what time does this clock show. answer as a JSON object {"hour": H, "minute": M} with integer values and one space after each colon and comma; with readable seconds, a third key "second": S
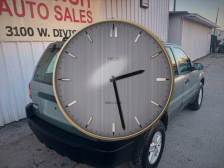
{"hour": 2, "minute": 28}
